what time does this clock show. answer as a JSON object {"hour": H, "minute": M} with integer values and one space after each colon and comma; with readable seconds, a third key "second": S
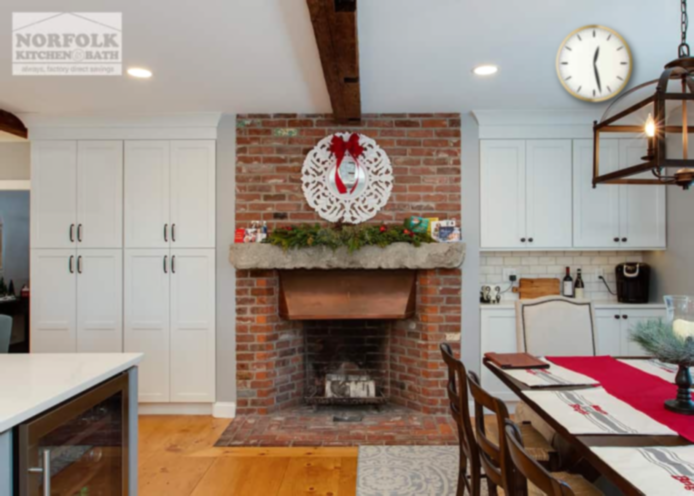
{"hour": 12, "minute": 28}
